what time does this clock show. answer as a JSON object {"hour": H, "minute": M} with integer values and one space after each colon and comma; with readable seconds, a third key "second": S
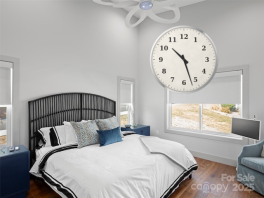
{"hour": 10, "minute": 27}
